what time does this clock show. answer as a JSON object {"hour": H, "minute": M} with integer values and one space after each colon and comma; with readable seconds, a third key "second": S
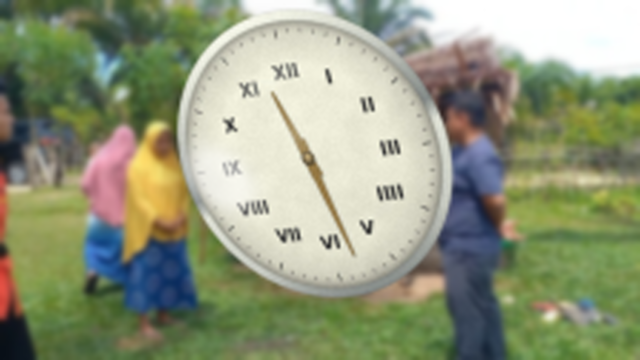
{"hour": 11, "minute": 28}
